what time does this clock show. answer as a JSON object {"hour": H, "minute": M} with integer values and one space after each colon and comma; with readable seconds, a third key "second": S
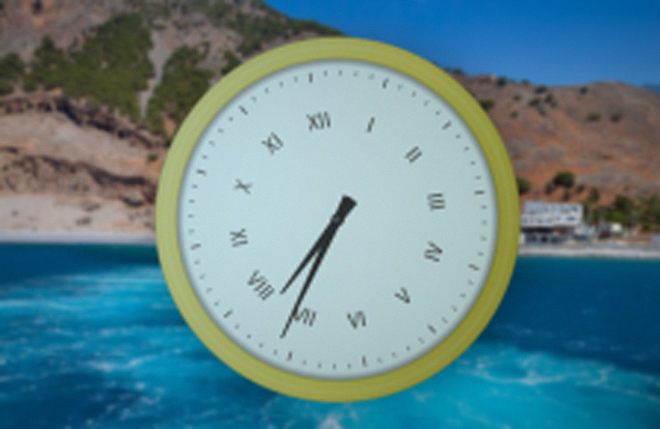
{"hour": 7, "minute": 36}
